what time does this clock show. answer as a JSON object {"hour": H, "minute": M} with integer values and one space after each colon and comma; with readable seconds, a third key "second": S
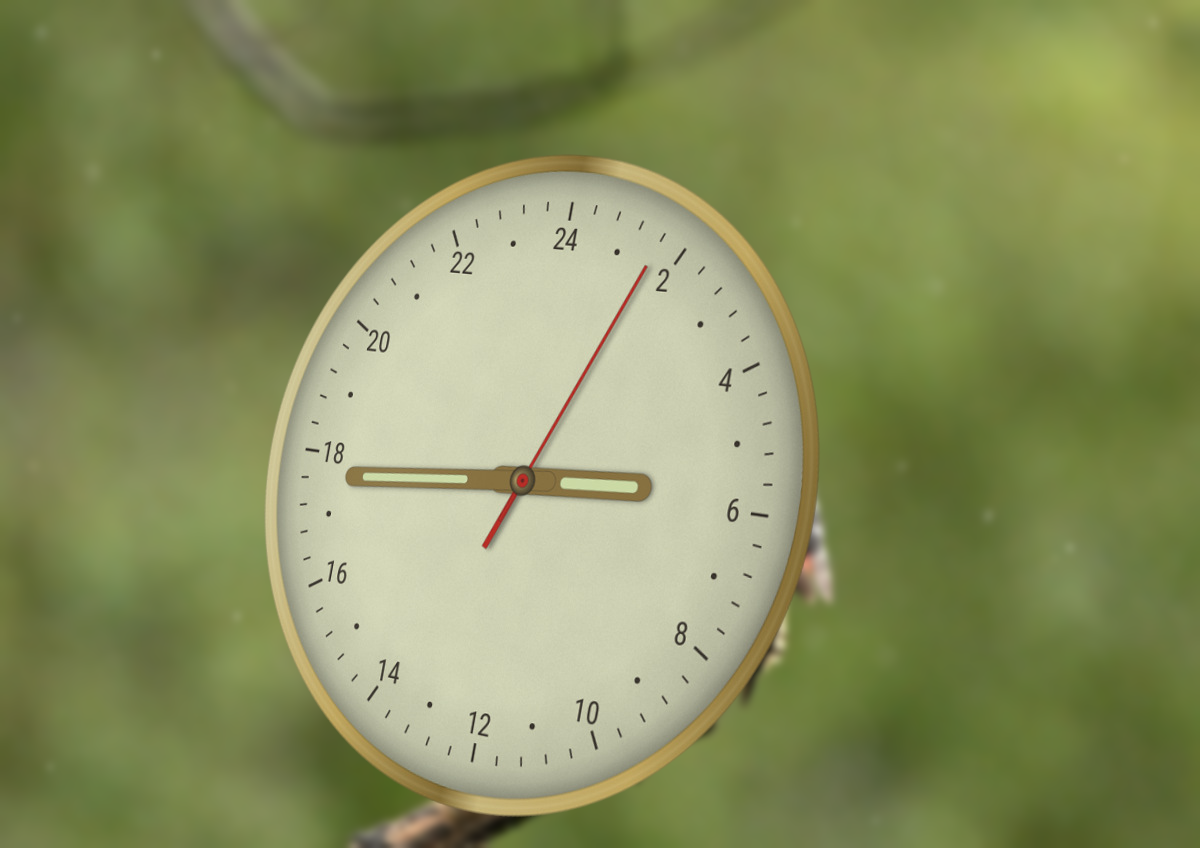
{"hour": 5, "minute": 44, "second": 4}
